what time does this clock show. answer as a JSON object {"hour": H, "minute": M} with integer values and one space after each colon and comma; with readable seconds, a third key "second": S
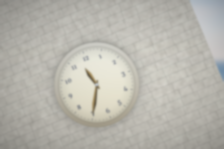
{"hour": 11, "minute": 35}
